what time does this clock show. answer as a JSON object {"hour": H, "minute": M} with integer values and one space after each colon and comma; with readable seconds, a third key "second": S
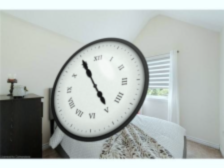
{"hour": 4, "minute": 55}
